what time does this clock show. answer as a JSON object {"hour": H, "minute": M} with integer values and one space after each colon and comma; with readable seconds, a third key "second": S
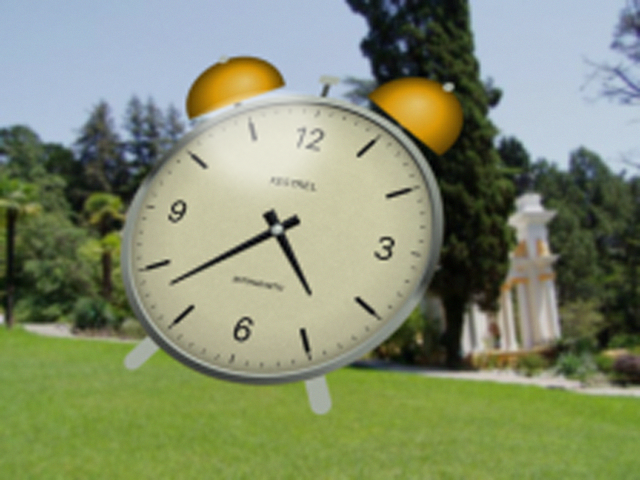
{"hour": 4, "minute": 38}
